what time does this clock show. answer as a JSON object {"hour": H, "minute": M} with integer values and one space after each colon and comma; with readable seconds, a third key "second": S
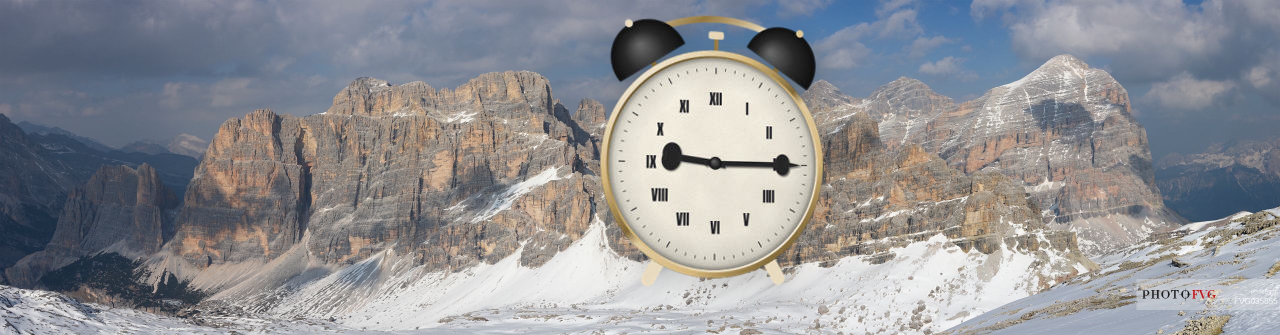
{"hour": 9, "minute": 15}
